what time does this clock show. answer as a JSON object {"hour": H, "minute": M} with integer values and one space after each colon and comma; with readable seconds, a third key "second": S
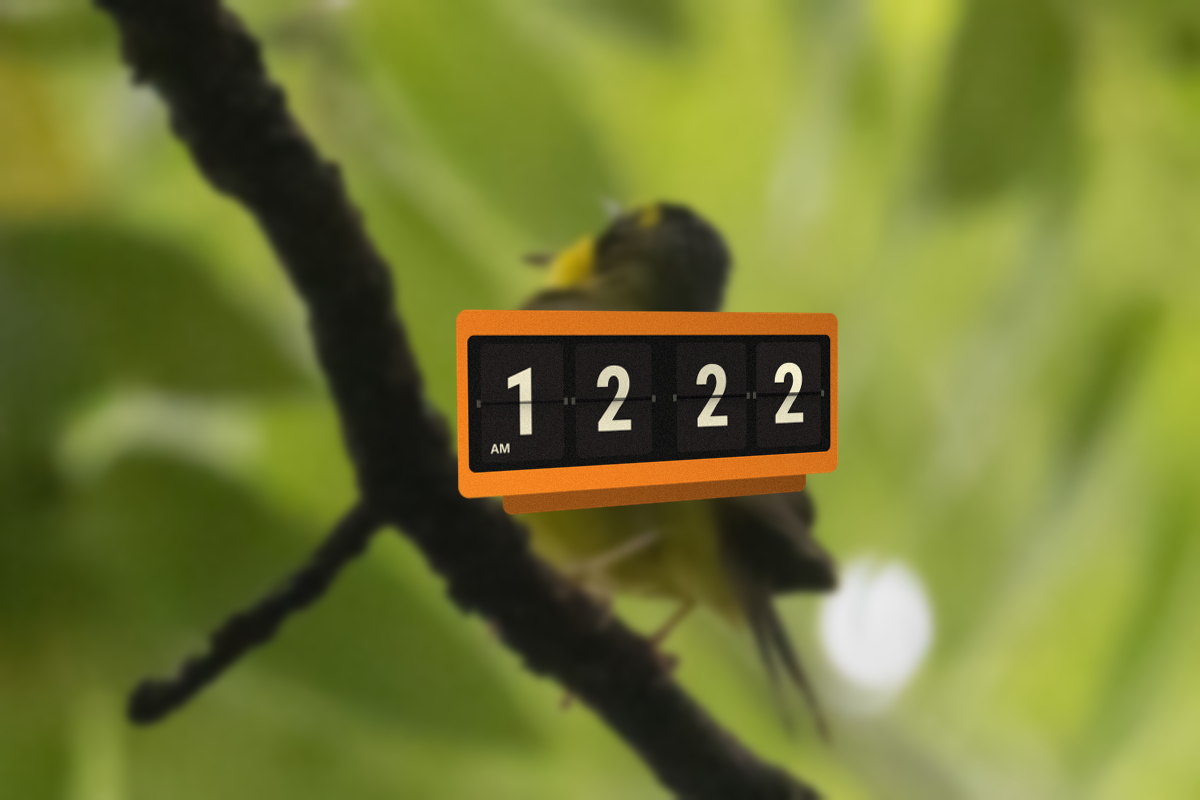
{"hour": 12, "minute": 22}
